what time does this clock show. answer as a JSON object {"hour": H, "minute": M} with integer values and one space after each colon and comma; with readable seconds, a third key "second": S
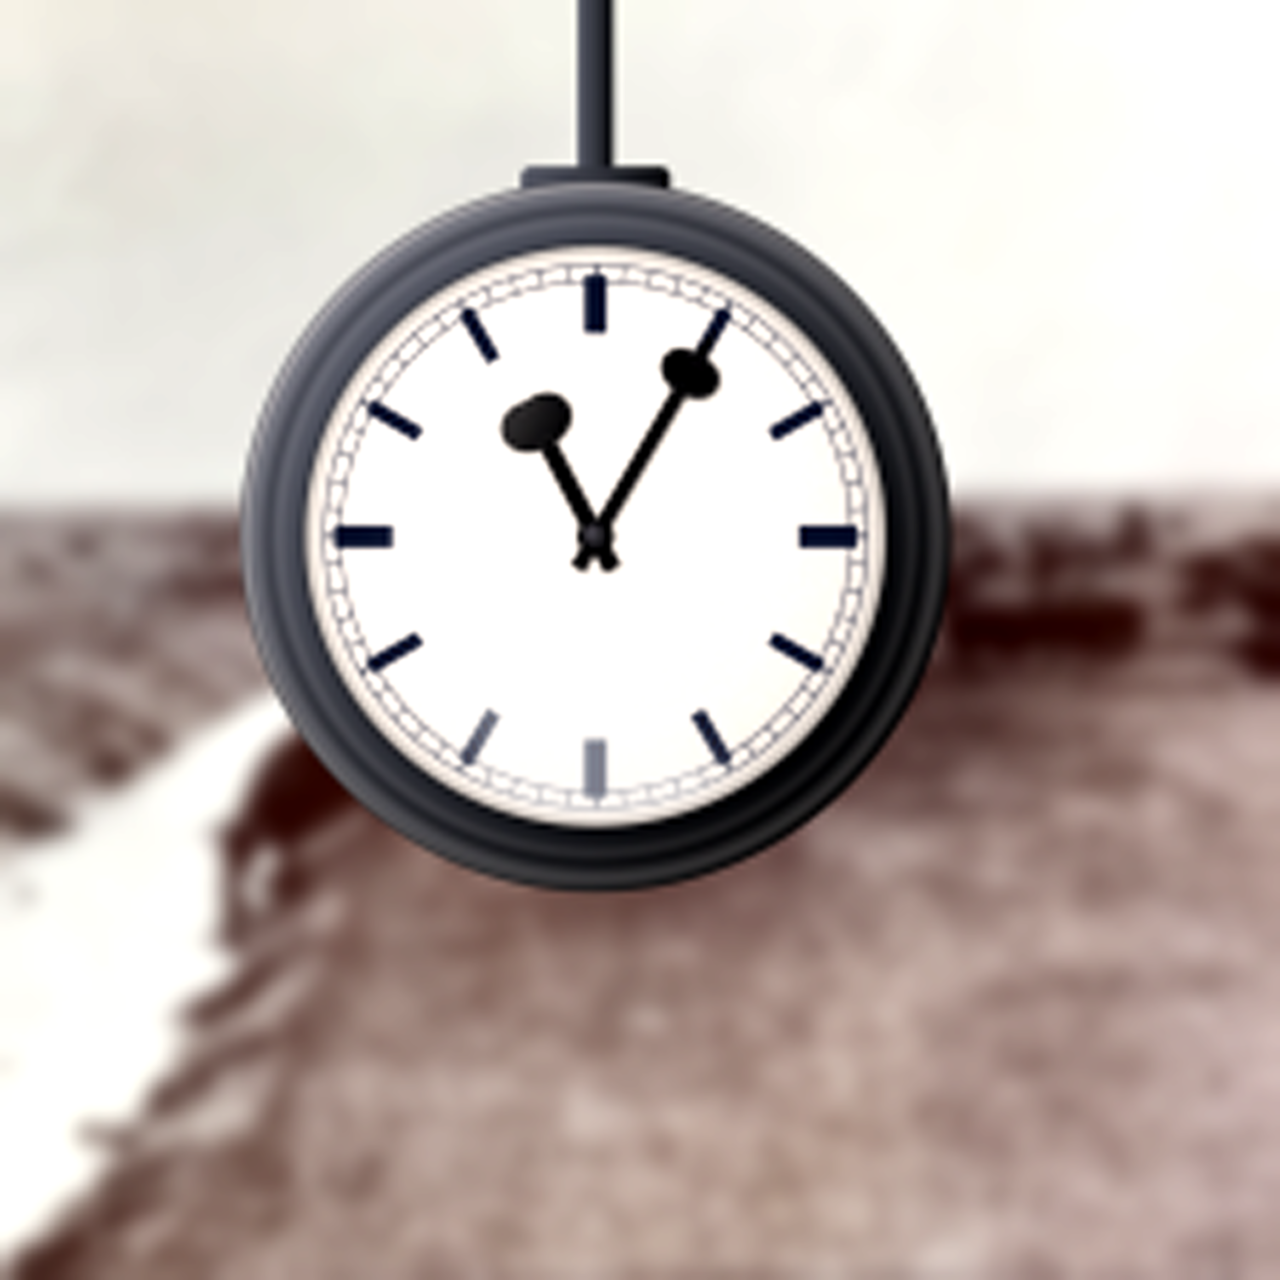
{"hour": 11, "minute": 5}
